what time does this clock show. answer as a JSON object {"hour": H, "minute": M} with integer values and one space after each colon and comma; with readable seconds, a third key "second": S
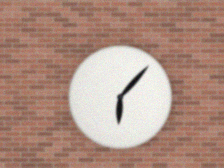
{"hour": 6, "minute": 7}
